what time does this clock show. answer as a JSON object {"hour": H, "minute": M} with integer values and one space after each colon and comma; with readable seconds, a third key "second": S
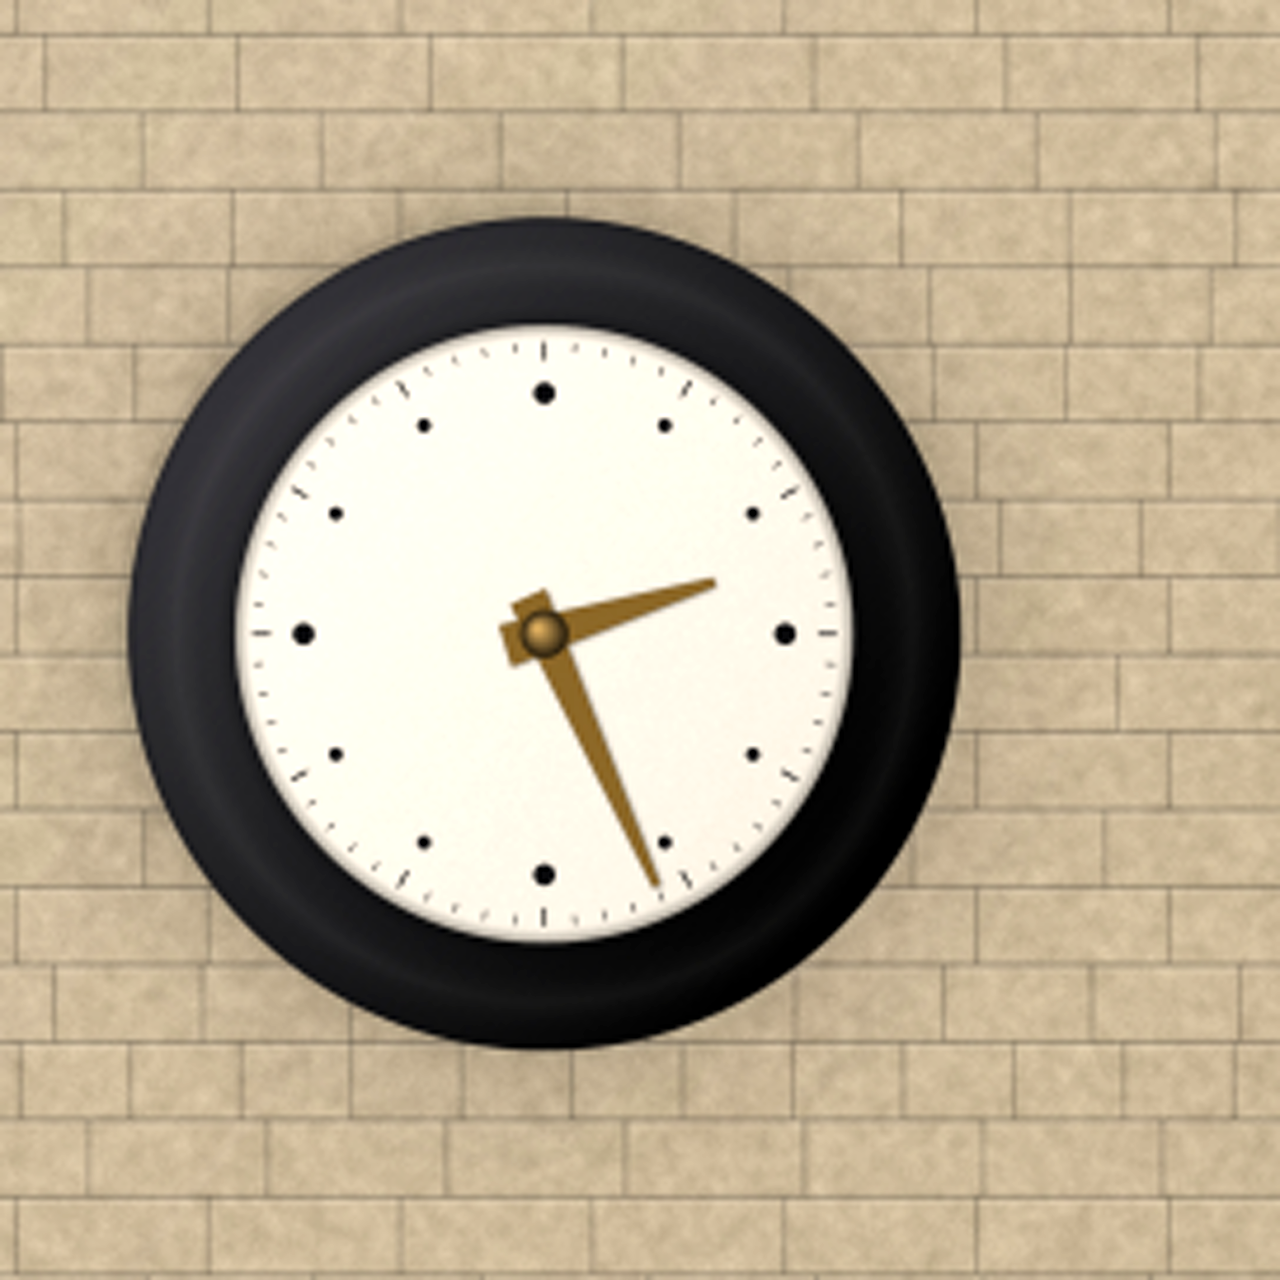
{"hour": 2, "minute": 26}
